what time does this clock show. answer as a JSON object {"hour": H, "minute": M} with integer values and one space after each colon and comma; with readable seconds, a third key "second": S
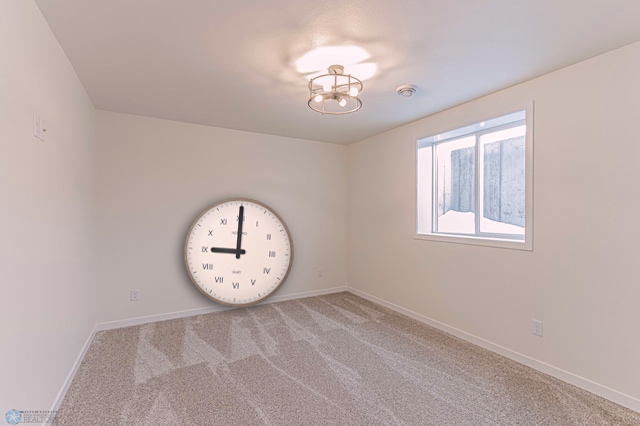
{"hour": 9, "minute": 0}
